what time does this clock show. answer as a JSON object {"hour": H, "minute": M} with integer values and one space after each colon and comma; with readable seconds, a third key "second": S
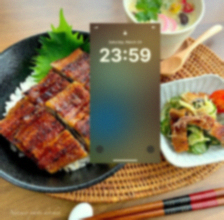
{"hour": 23, "minute": 59}
